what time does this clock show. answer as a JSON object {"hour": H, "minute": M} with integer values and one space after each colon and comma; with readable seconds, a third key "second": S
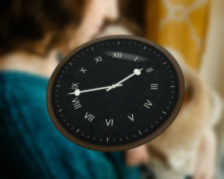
{"hour": 1, "minute": 43}
